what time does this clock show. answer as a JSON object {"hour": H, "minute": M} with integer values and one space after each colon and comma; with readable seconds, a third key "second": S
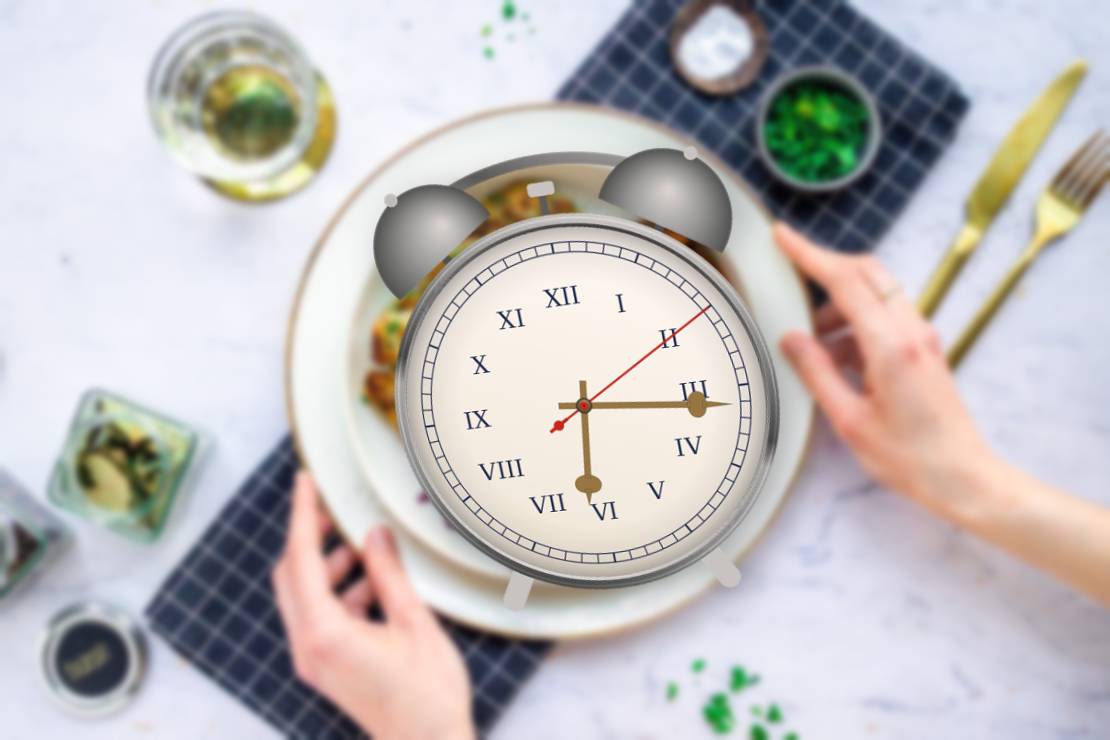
{"hour": 6, "minute": 16, "second": 10}
